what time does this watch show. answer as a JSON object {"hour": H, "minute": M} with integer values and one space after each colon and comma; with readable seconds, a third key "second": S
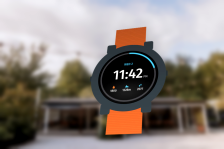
{"hour": 11, "minute": 42}
